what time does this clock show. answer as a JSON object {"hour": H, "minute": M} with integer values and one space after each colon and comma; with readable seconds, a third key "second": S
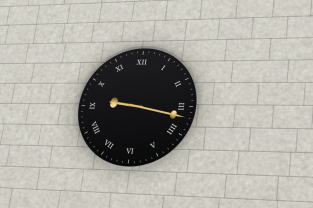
{"hour": 9, "minute": 17}
